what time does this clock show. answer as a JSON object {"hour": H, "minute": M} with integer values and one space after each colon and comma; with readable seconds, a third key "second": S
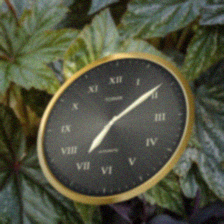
{"hour": 7, "minute": 9}
